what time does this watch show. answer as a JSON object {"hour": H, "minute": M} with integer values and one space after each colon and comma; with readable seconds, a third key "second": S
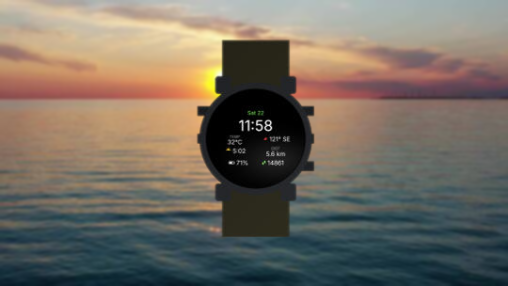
{"hour": 11, "minute": 58}
